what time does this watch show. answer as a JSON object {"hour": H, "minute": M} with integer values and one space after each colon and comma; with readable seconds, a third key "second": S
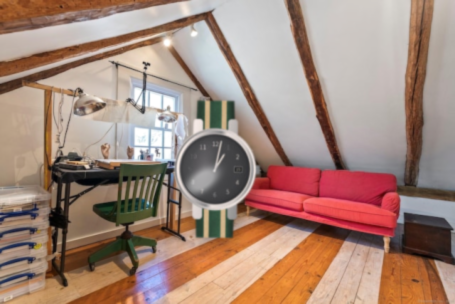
{"hour": 1, "minute": 2}
